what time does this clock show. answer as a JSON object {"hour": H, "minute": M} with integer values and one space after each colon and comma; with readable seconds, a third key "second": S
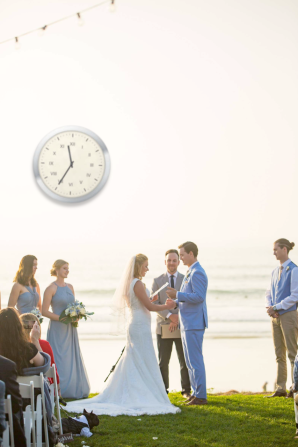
{"hour": 11, "minute": 35}
